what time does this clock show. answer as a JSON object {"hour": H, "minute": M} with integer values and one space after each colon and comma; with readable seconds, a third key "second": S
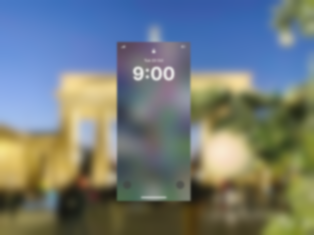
{"hour": 9, "minute": 0}
